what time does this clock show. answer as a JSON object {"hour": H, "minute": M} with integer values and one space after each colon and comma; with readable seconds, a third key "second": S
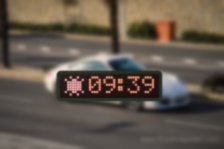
{"hour": 9, "minute": 39}
